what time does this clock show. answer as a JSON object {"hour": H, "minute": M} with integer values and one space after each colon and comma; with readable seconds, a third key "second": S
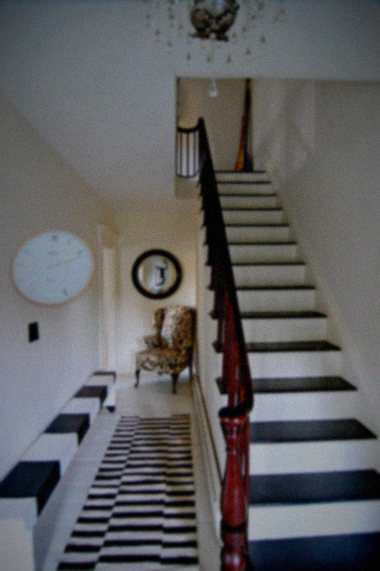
{"hour": 2, "minute": 11}
